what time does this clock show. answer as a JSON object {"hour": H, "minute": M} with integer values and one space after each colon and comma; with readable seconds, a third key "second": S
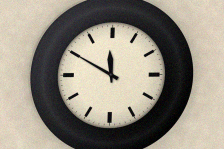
{"hour": 11, "minute": 50}
